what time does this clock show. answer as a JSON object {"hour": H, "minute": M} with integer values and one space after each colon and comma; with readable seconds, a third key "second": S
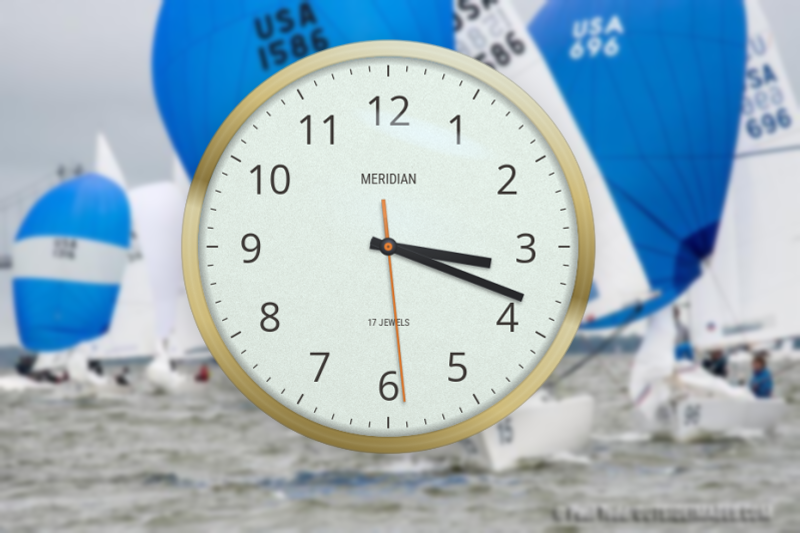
{"hour": 3, "minute": 18, "second": 29}
